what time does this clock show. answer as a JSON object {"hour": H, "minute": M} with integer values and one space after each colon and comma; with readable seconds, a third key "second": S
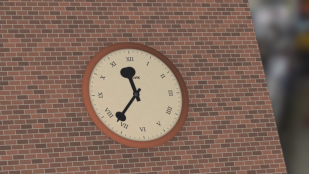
{"hour": 11, "minute": 37}
